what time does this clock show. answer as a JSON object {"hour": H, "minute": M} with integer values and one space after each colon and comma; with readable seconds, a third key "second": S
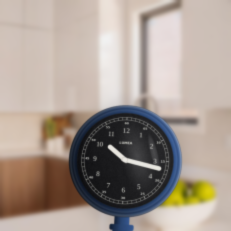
{"hour": 10, "minute": 17}
